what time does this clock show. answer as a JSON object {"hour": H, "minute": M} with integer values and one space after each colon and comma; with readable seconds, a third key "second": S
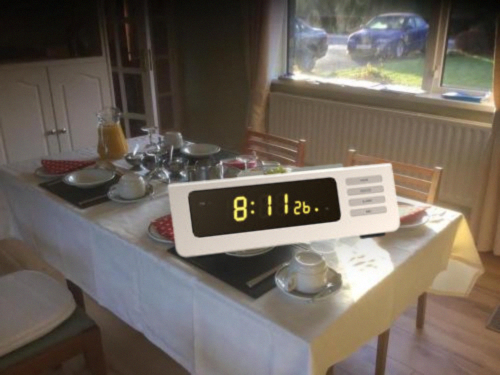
{"hour": 8, "minute": 11, "second": 26}
